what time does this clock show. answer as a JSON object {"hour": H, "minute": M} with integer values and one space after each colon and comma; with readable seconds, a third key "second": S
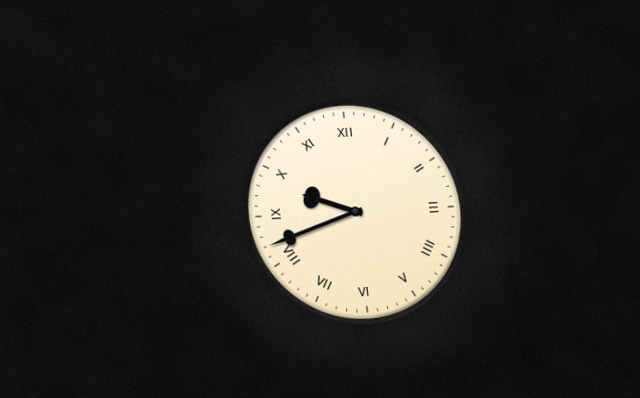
{"hour": 9, "minute": 42}
